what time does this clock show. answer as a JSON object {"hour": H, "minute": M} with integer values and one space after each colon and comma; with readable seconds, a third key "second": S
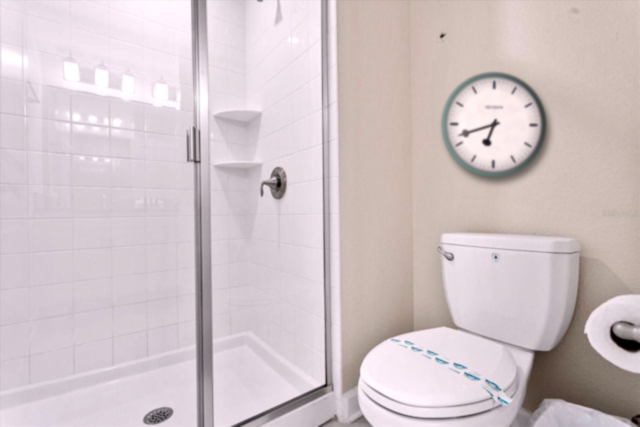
{"hour": 6, "minute": 42}
